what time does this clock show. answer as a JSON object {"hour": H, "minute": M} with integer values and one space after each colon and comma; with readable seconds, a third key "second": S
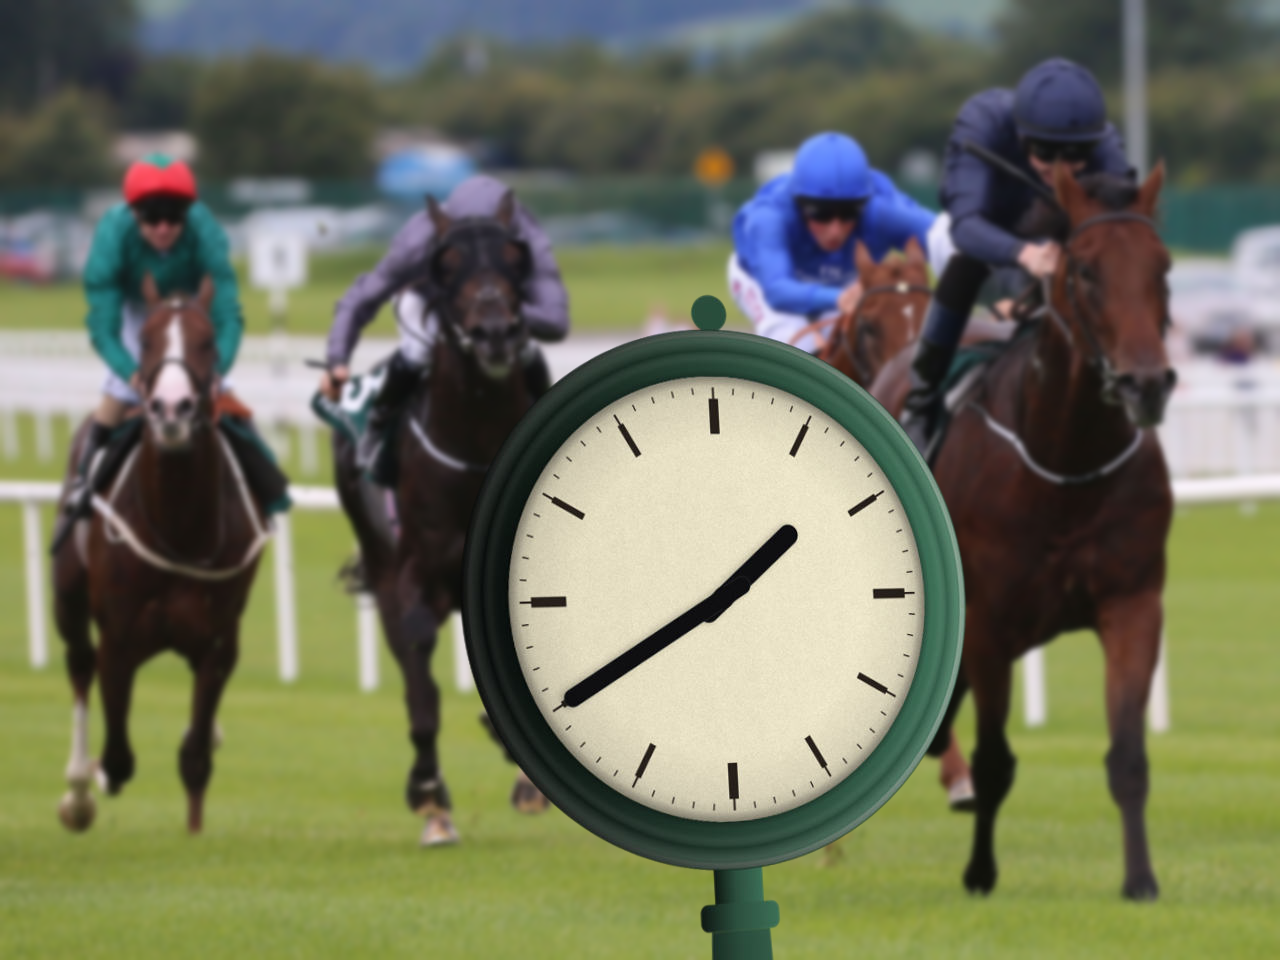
{"hour": 1, "minute": 40}
